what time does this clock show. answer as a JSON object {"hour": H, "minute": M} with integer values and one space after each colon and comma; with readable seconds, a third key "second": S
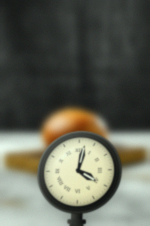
{"hour": 4, "minute": 2}
